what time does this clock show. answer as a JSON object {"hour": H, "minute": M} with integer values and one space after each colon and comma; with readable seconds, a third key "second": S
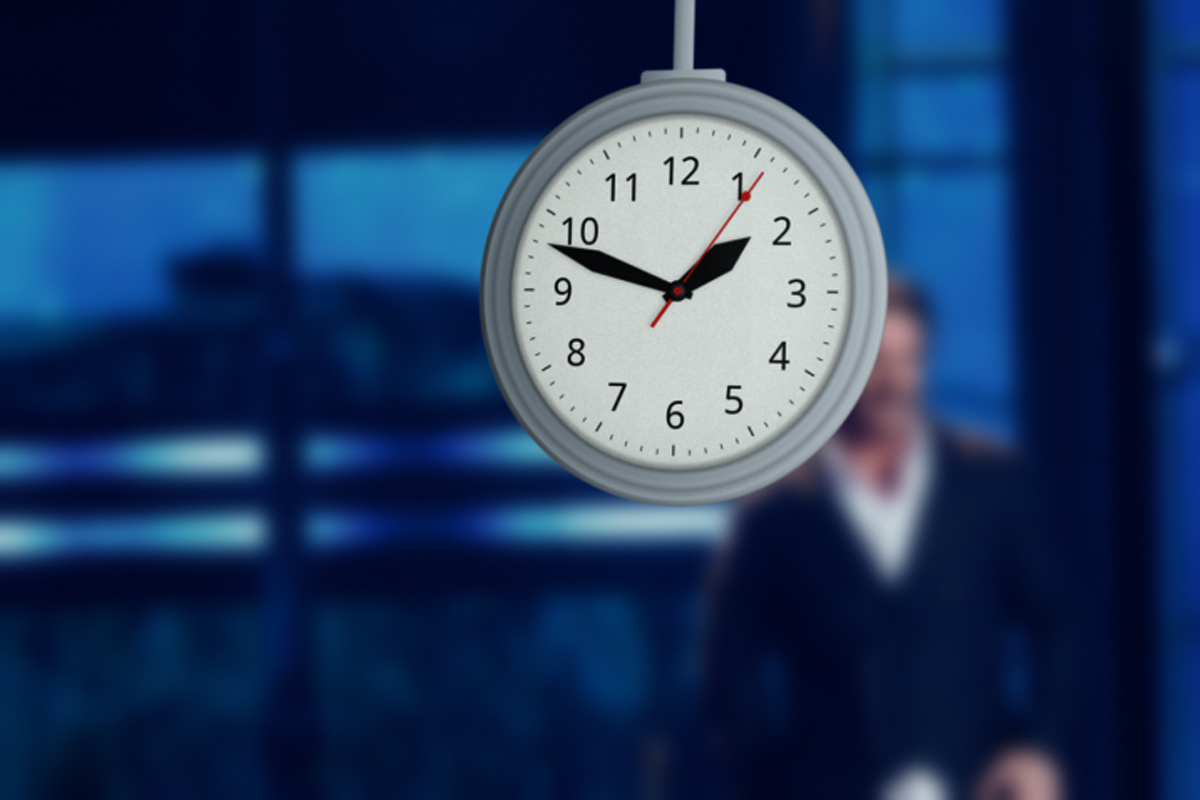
{"hour": 1, "minute": 48, "second": 6}
